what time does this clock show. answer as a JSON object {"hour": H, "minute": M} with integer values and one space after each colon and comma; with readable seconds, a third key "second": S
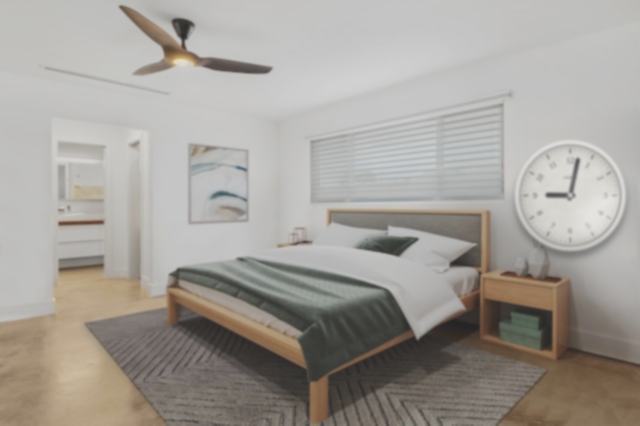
{"hour": 9, "minute": 2}
